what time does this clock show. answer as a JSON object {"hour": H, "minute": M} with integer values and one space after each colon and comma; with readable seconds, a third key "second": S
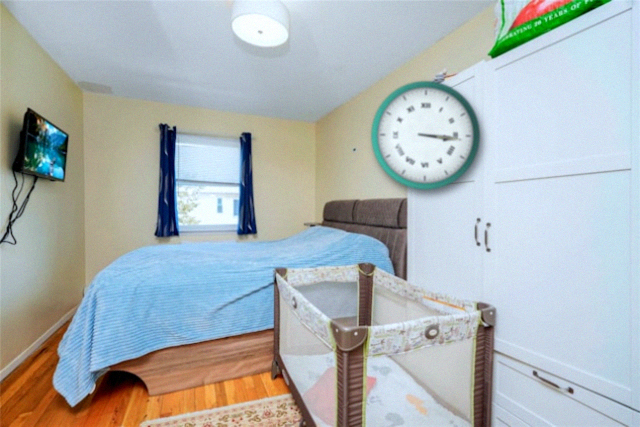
{"hour": 3, "minute": 16}
